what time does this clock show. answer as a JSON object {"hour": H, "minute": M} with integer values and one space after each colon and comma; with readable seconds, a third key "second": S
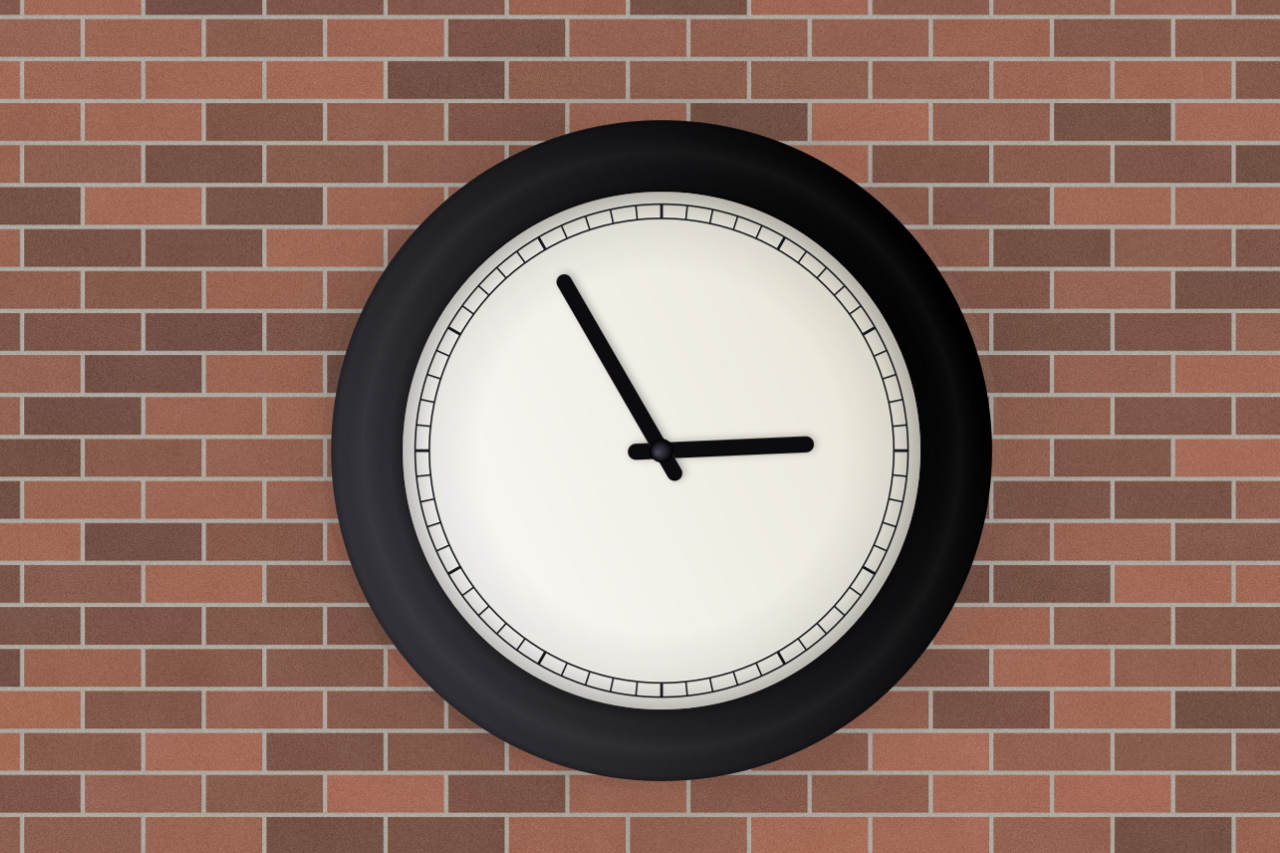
{"hour": 2, "minute": 55}
